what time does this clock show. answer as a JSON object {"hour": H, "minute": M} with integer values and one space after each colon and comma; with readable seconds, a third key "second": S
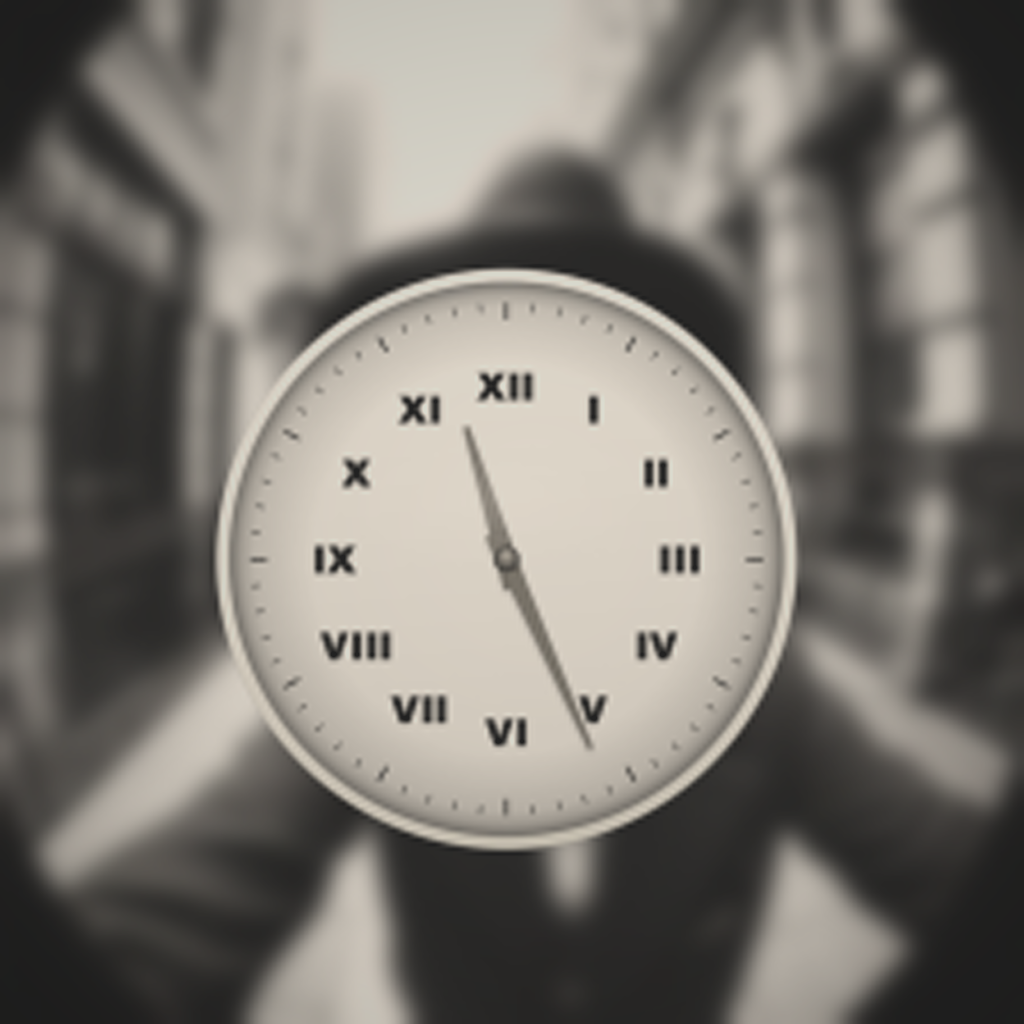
{"hour": 11, "minute": 26}
